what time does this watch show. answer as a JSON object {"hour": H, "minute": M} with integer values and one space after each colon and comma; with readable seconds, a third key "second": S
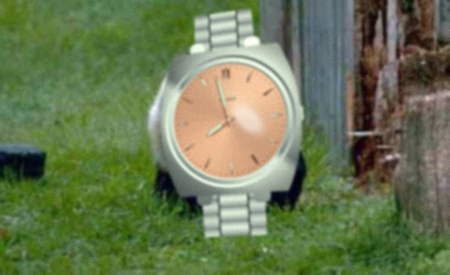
{"hour": 7, "minute": 58}
